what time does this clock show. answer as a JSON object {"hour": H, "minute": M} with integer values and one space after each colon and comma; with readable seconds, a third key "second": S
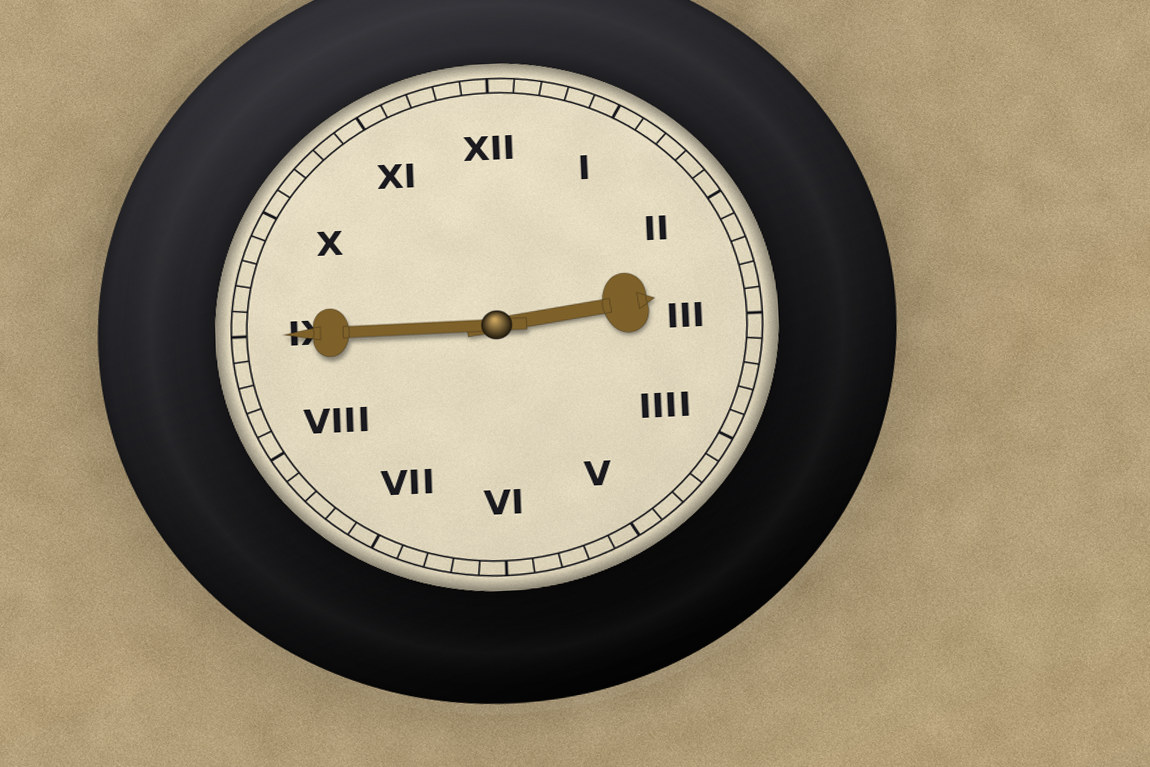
{"hour": 2, "minute": 45}
